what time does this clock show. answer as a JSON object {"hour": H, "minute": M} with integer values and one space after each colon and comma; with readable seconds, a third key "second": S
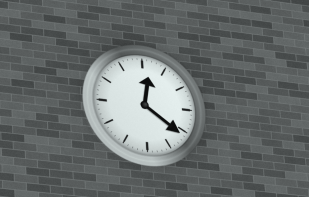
{"hour": 12, "minute": 21}
